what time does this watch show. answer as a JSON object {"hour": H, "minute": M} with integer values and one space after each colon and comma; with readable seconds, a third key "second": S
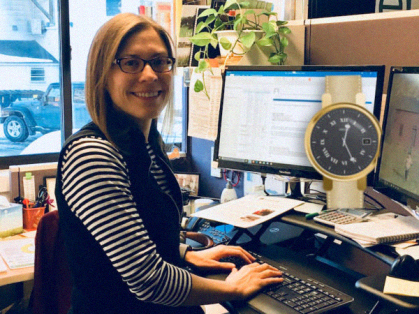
{"hour": 12, "minute": 26}
